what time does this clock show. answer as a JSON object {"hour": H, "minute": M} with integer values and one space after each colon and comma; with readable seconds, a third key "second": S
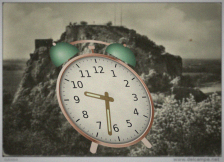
{"hour": 9, "minute": 32}
